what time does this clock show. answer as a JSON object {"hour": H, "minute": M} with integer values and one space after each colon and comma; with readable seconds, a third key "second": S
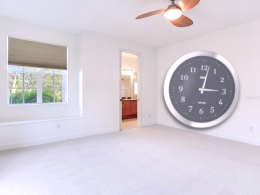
{"hour": 3, "minute": 2}
